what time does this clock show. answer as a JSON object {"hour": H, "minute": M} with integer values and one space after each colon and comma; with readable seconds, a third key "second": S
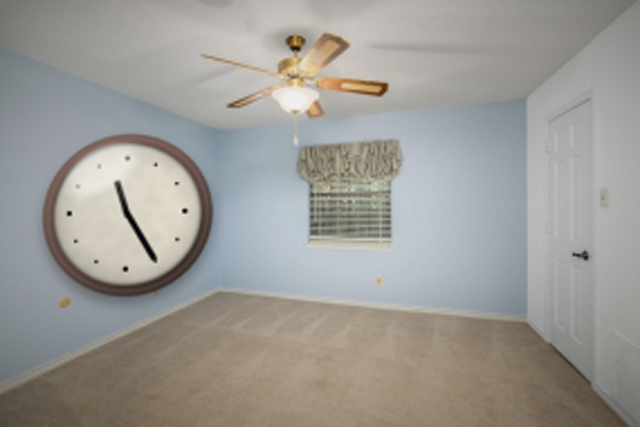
{"hour": 11, "minute": 25}
